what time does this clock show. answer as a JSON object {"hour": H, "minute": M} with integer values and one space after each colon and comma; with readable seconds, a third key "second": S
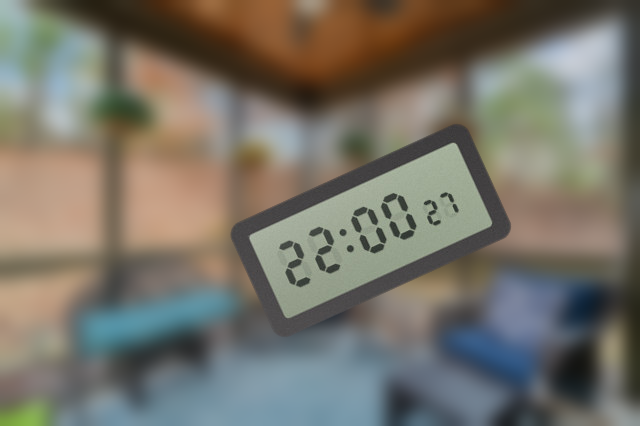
{"hour": 22, "minute": 0, "second": 27}
